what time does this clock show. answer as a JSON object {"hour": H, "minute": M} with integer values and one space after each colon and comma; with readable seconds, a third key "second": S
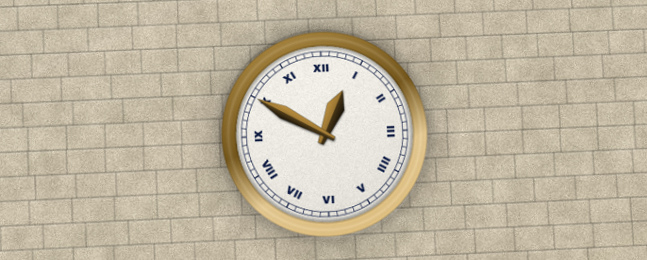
{"hour": 12, "minute": 50}
